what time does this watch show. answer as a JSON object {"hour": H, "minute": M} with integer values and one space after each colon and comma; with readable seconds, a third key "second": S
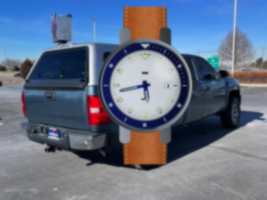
{"hour": 5, "minute": 43}
